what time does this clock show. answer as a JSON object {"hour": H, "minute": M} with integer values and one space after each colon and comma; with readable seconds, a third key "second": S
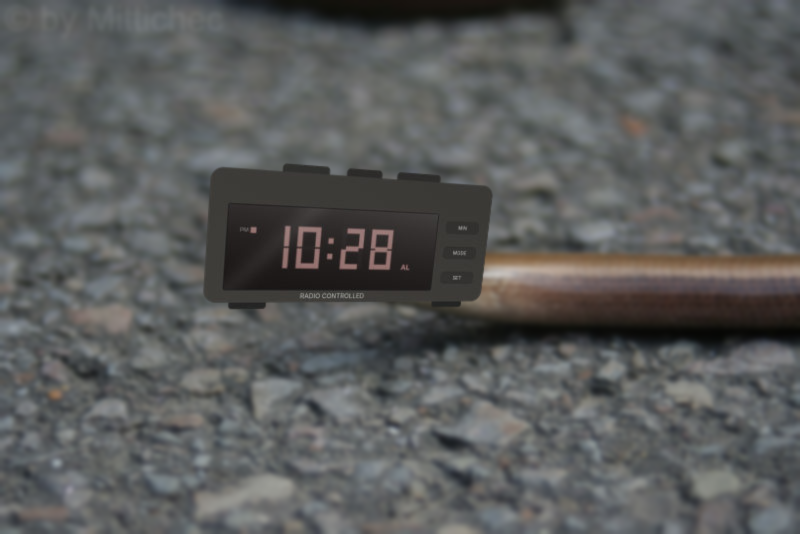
{"hour": 10, "minute": 28}
